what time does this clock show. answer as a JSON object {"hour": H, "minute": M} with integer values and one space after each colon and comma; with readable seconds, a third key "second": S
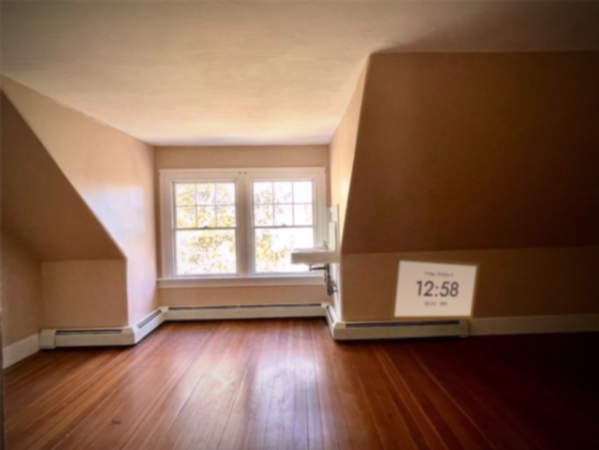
{"hour": 12, "minute": 58}
